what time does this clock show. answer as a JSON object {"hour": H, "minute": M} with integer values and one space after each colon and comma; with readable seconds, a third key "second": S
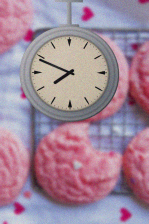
{"hour": 7, "minute": 49}
